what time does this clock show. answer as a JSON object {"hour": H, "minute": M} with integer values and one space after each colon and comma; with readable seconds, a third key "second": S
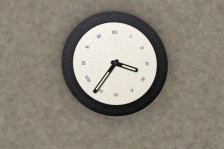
{"hour": 3, "minute": 36}
